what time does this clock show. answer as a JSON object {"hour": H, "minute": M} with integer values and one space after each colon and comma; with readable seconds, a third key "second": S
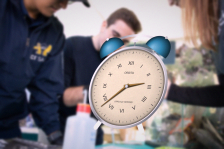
{"hour": 2, "minute": 38}
